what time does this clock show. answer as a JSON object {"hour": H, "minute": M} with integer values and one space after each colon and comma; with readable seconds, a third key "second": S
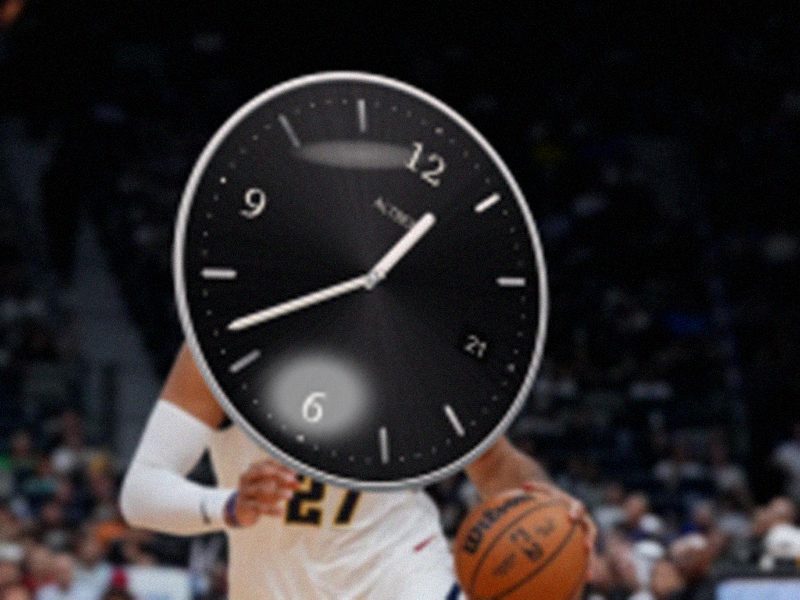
{"hour": 12, "minute": 37}
